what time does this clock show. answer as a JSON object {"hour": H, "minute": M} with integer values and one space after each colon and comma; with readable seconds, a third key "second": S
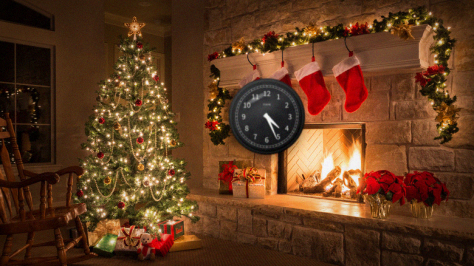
{"hour": 4, "minute": 26}
